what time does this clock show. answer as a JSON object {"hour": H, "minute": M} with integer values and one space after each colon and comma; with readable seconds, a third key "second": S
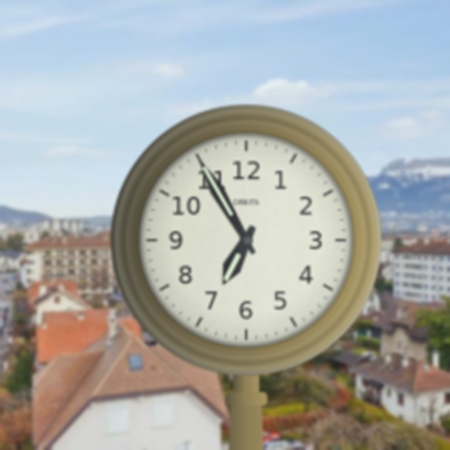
{"hour": 6, "minute": 55}
